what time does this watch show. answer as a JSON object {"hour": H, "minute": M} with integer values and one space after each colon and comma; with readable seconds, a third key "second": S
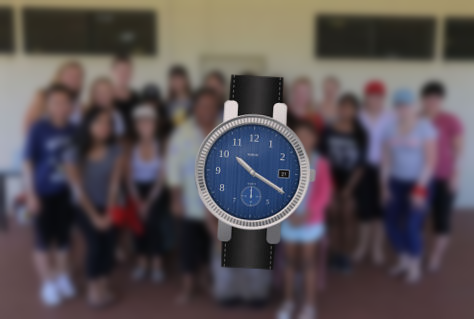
{"hour": 10, "minute": 20}
